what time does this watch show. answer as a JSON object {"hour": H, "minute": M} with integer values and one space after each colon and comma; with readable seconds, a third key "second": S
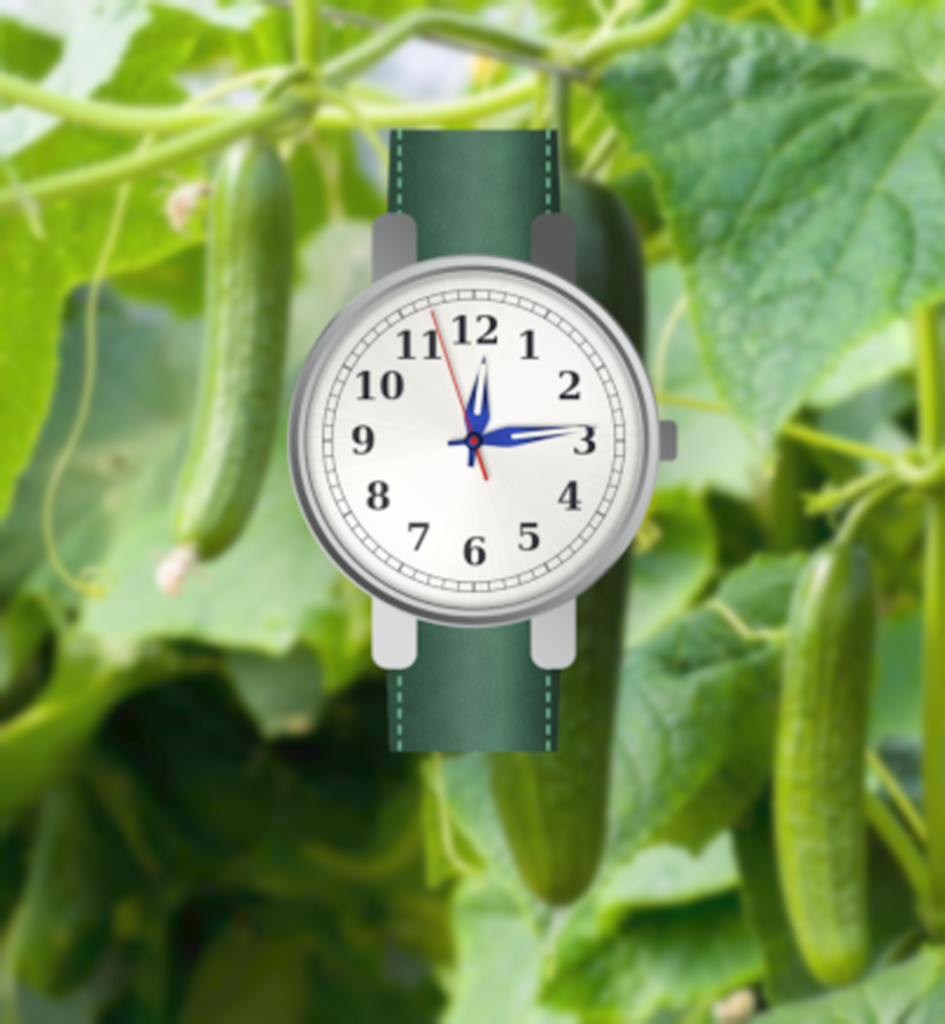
{"hour": 12, "minute": 13, "second": 57}
